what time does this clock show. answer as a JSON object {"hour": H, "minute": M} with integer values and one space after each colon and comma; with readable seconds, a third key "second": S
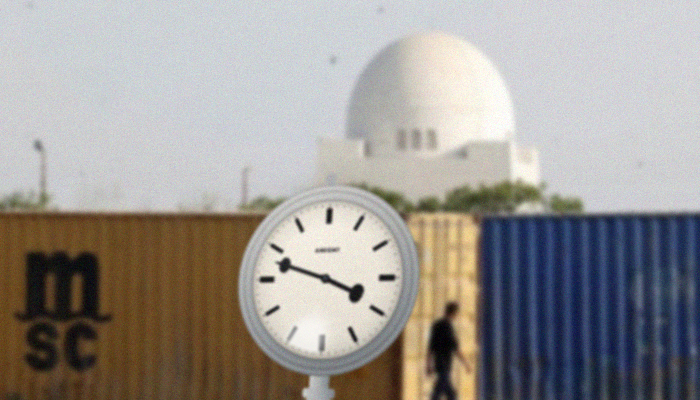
{"hour": 3, "minute": 48}
